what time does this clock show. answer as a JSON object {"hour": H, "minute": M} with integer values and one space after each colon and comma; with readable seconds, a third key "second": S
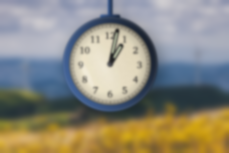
{"hour": 1, "minute": 2}
